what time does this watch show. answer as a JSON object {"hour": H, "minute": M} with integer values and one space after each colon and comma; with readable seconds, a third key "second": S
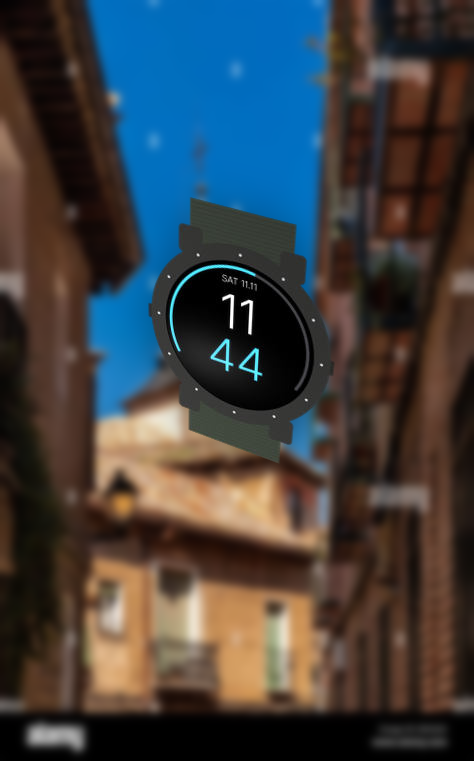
{"hour": 11, "minute": 44}
